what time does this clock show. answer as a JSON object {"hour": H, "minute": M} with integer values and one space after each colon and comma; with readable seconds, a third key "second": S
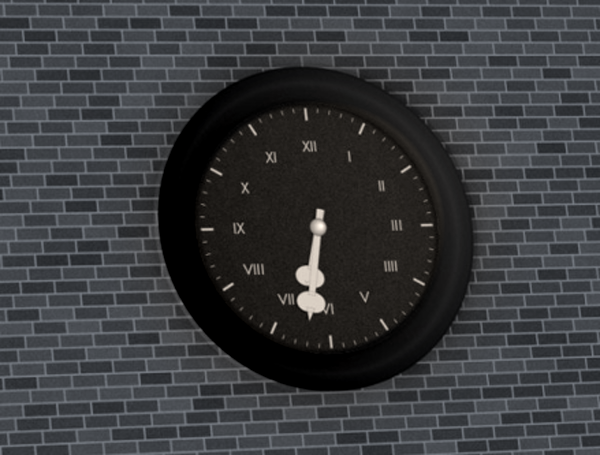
{"hour": 6, "minute": 32}
